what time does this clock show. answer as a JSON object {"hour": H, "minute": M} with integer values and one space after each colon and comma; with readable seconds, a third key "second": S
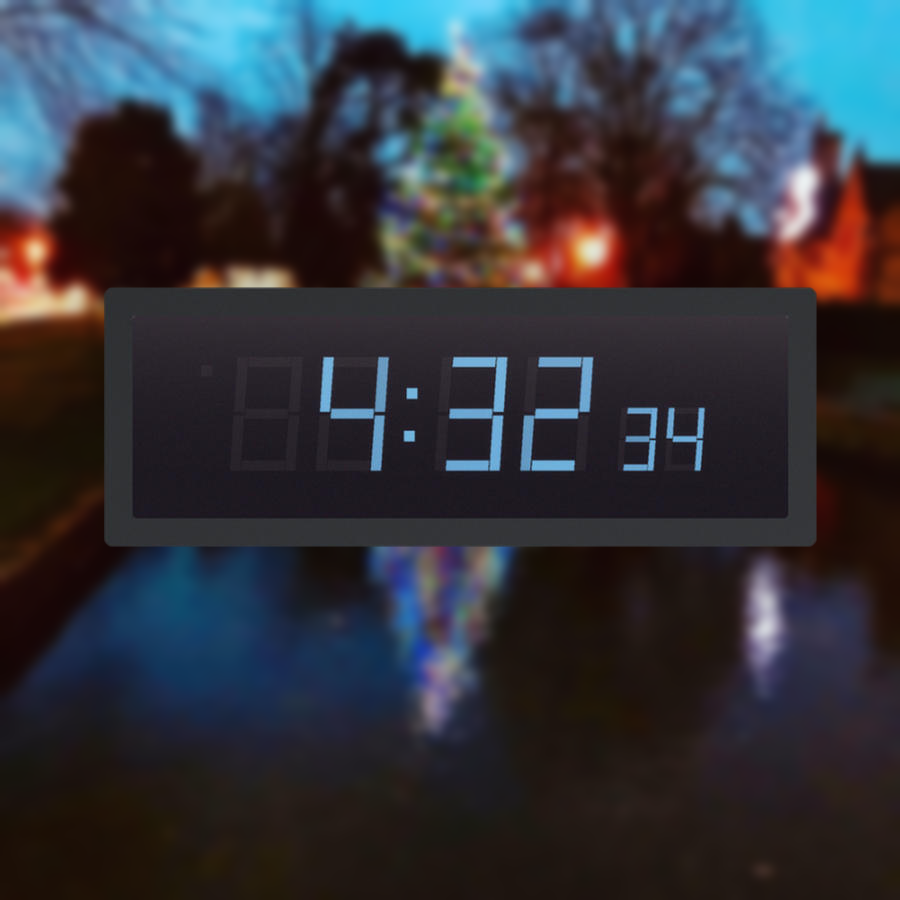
{"hour": 4, "minute": 32, "second": 34}
